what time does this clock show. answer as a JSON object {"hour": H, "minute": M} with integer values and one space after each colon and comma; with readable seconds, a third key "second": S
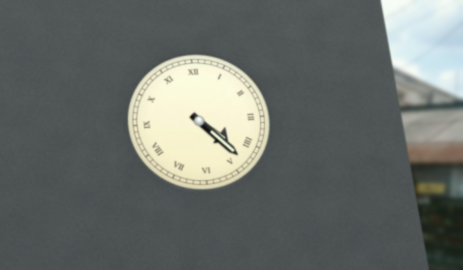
{"hour": 4, "minute": 23}
